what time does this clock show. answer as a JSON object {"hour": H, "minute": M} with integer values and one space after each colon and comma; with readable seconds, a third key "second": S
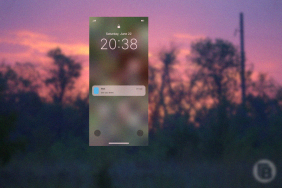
{"hour": 20, "minute": 38}
